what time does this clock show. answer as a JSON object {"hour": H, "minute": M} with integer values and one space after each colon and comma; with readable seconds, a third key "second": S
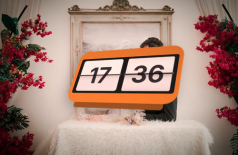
{"hour": 17, "minute": 36}
